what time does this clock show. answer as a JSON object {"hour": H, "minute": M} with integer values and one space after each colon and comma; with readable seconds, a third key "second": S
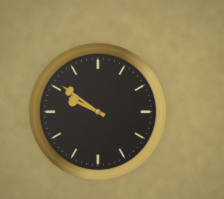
{"hour": 9, "minute": 51}
